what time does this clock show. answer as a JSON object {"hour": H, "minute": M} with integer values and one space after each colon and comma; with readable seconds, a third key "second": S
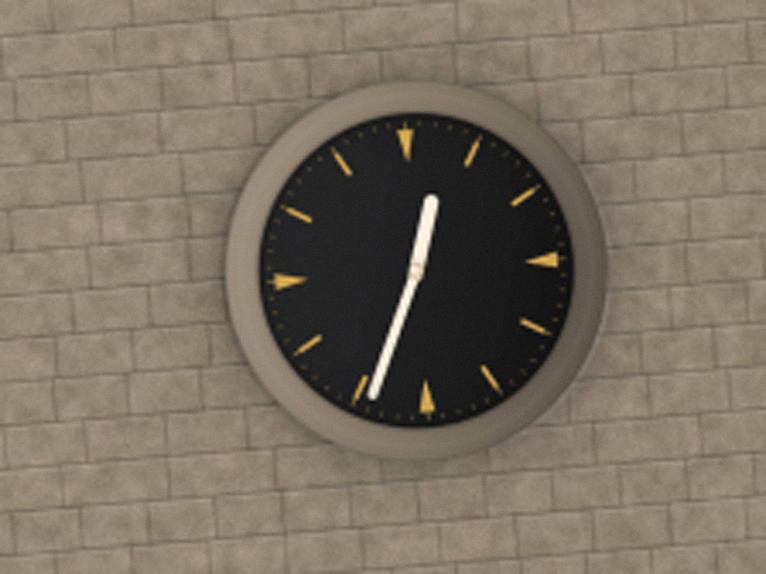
{"hour": 12, "minute": 34}
